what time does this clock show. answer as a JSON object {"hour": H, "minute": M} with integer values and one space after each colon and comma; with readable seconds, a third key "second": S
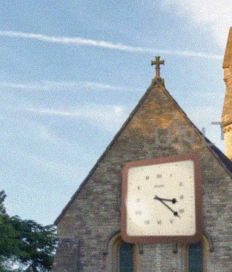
{"hour": 3, "minute": 22}
